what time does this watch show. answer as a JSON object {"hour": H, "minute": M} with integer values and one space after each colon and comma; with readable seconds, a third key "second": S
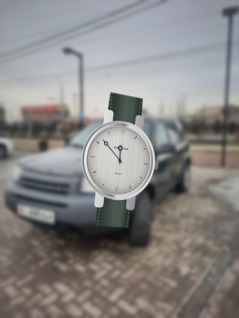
{"hour": 11, "minute": 52}
